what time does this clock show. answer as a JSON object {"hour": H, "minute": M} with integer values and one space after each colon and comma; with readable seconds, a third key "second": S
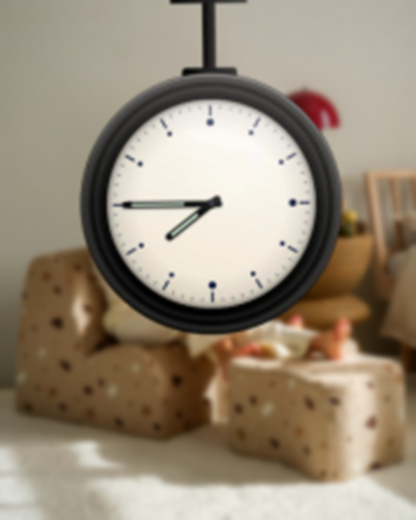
{"hour": 7, "minute": 45}
